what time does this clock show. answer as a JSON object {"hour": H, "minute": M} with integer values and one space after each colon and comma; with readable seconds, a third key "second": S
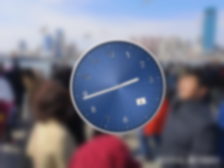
{"hour": 2, "minute": 44}
